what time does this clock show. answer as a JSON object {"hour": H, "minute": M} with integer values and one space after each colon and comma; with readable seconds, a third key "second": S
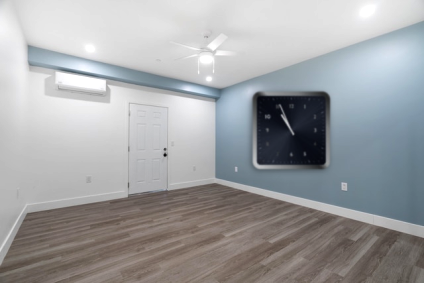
{"hour": 10, "minute": 56}
